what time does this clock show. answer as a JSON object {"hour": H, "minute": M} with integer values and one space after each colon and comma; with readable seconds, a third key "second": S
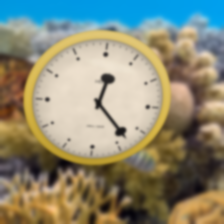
{"hour": 12, "minute": 23}
